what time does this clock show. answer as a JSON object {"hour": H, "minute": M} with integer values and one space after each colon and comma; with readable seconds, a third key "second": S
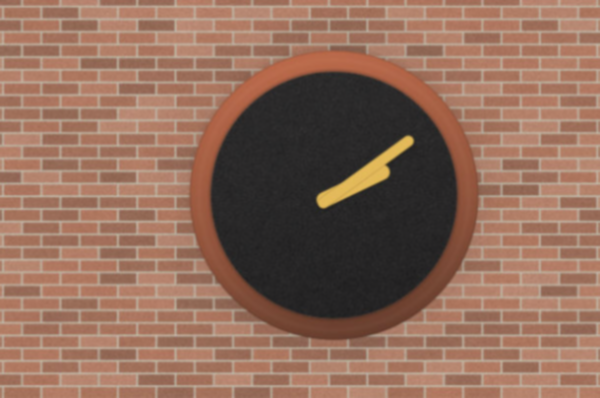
{"hour": 2, "minute": 9}
